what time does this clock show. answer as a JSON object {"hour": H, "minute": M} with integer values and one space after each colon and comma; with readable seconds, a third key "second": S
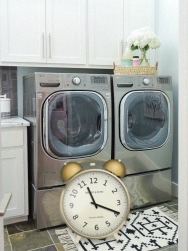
{"hour": 11, "minute": 19}
